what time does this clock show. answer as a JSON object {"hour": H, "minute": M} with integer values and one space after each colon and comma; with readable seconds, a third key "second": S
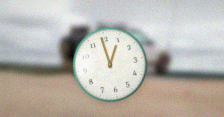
{"hour": 12, "minute": 59}
